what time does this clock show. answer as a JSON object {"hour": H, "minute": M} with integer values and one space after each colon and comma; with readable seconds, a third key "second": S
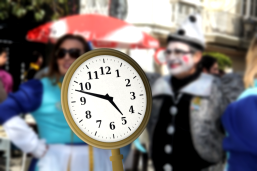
{"hour": 4, "minute": 48}
